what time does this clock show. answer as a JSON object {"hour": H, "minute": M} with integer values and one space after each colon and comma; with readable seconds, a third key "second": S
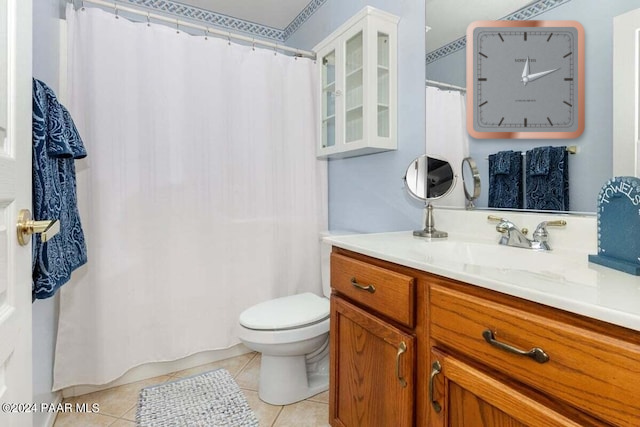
{"hour": 12, "minute": 12}
